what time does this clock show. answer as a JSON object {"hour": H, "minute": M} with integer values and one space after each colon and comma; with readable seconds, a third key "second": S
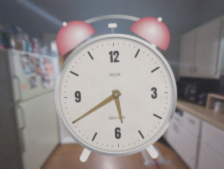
{"hour": 5, "minute": 40}
